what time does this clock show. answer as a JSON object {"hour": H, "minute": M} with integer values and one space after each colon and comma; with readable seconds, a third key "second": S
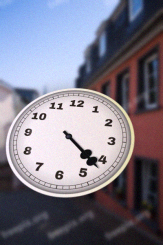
{"hour": 4, "minute": 22}
